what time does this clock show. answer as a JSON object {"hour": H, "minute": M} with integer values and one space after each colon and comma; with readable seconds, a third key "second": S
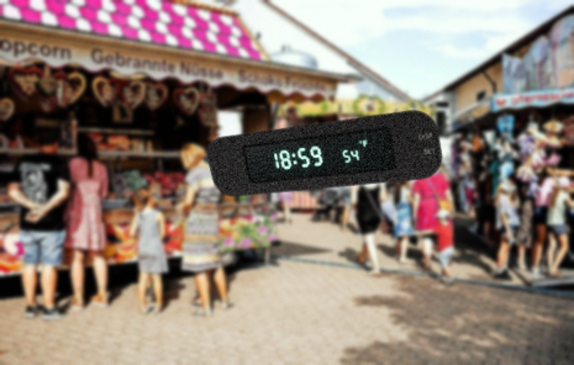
{"hour": 18, "minute": 59}
